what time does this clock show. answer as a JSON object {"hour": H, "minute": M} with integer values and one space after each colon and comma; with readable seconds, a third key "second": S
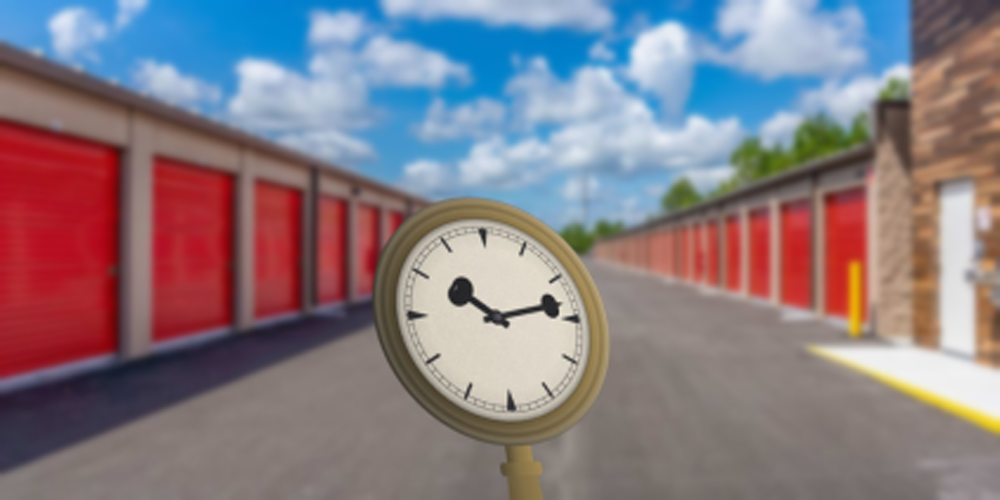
{"hour": 10, "minute": 13}
